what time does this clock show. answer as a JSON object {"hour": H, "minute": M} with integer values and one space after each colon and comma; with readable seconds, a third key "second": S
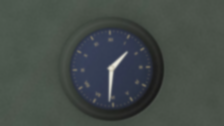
{"hour": 1, "minute": 31}
